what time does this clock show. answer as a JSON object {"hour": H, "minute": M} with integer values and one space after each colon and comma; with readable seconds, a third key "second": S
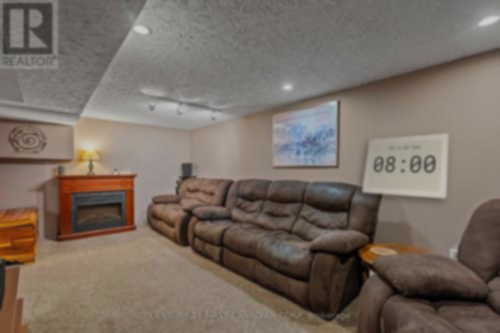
{"hour": 8, "minute": 0}
